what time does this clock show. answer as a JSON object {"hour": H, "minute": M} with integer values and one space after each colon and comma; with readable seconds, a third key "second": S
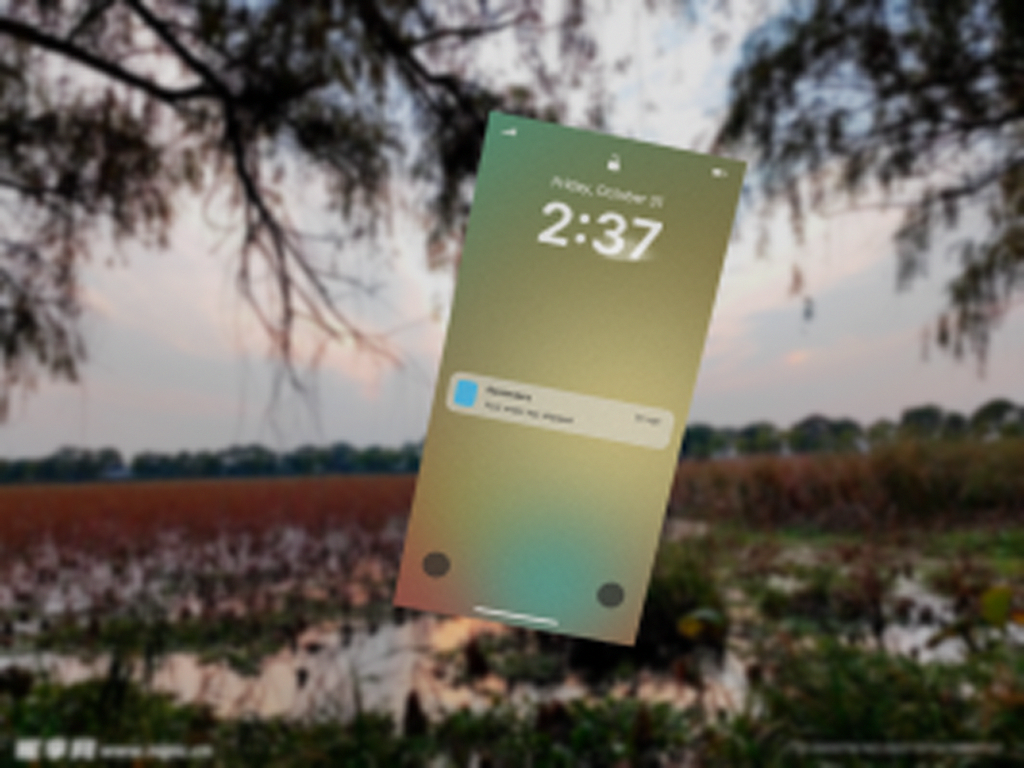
{"hour": 2, "minute": 37}
